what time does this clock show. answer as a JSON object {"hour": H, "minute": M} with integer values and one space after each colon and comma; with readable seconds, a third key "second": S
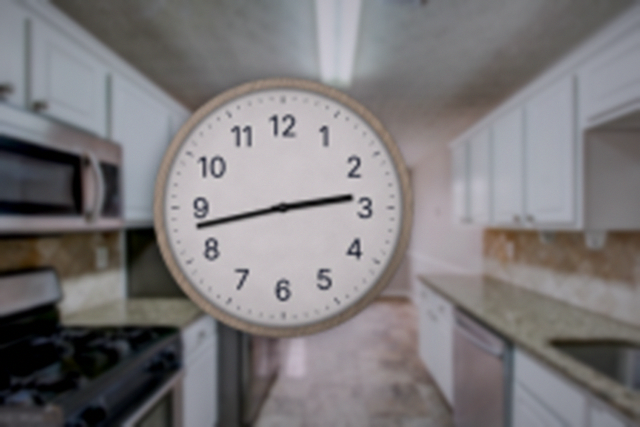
{"hour": 2, "minute": 43}
